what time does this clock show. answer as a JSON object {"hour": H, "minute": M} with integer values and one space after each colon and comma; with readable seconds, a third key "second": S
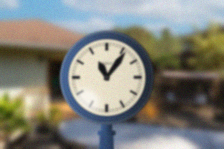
{"hour": 11, "minute": 6}
